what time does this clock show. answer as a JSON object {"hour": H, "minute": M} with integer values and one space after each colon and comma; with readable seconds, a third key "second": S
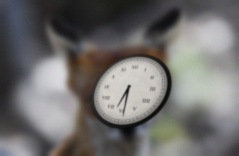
{"hour": 6, "minute": 29}
